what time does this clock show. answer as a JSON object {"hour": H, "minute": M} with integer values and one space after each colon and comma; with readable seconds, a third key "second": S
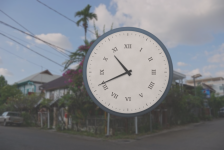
{"hour": 10, "minute": 41}
